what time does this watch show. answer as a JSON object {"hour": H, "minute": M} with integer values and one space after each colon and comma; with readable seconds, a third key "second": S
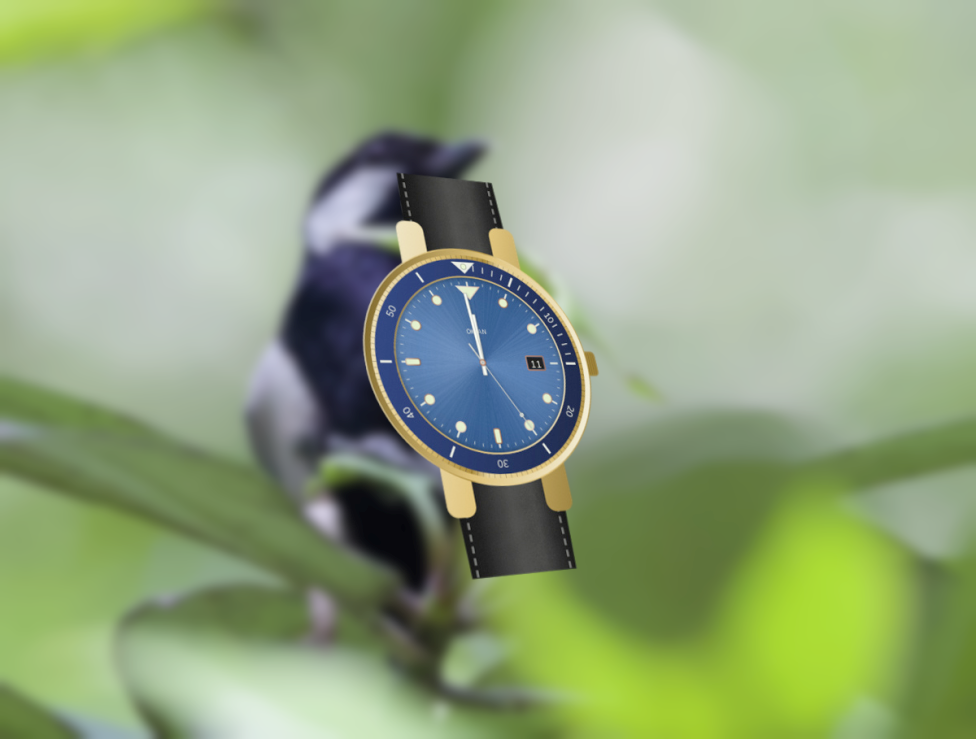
{"hour": 11, "minute": 59, "second": 25}
